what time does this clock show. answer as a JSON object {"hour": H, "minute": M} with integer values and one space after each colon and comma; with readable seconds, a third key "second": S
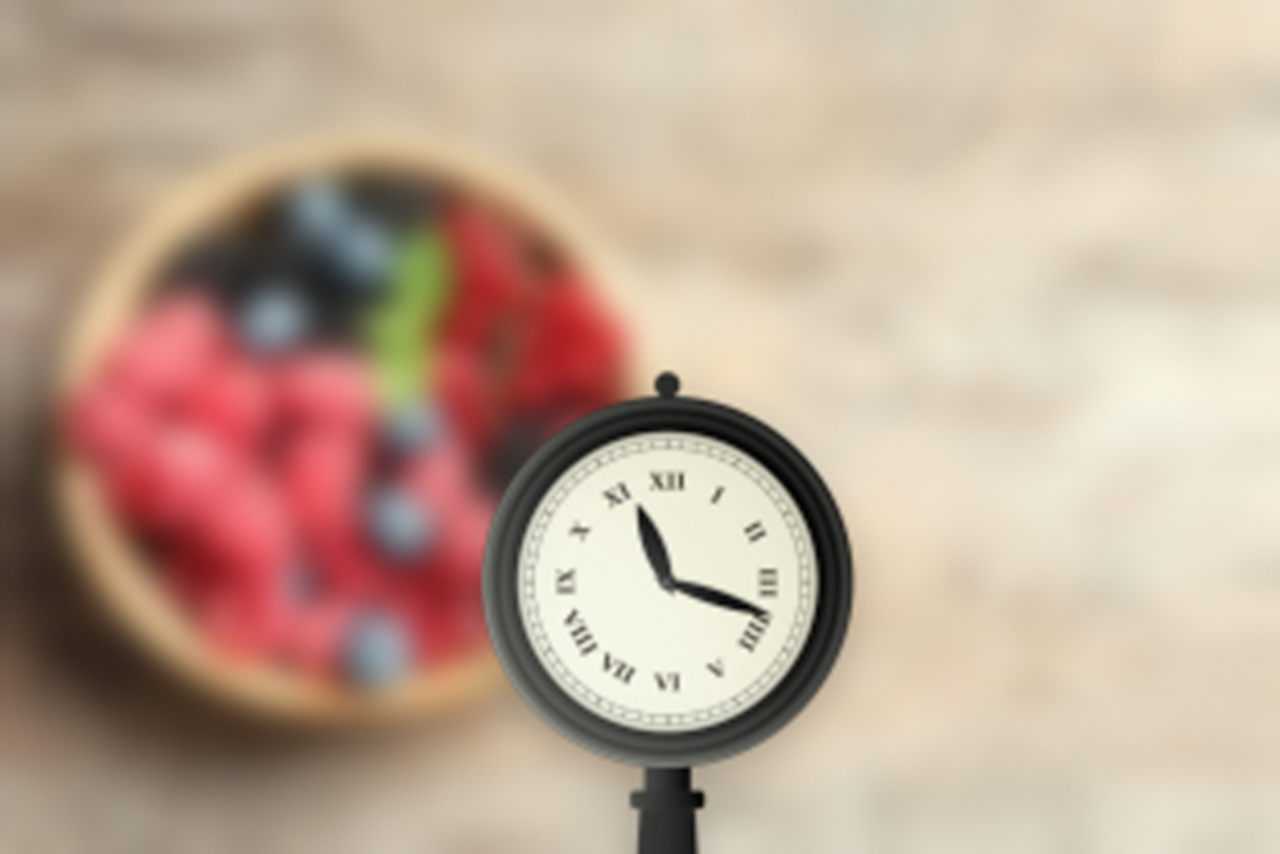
{"hour": 11, "minute": 18}
